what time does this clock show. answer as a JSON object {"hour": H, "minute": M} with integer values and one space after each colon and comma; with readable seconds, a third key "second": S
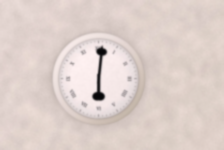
{"hour": 6, "minute": 1}
